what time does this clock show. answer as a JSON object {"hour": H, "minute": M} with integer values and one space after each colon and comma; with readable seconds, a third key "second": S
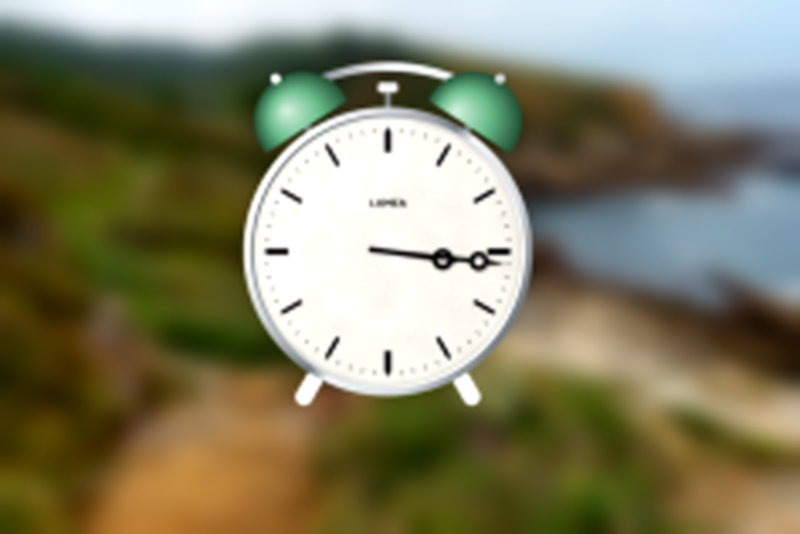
{"hour": 3, "minute": 16}
